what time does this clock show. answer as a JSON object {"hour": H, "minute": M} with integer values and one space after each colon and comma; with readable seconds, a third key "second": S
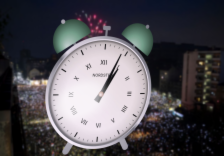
{"hour": 1, "minute": 4}
